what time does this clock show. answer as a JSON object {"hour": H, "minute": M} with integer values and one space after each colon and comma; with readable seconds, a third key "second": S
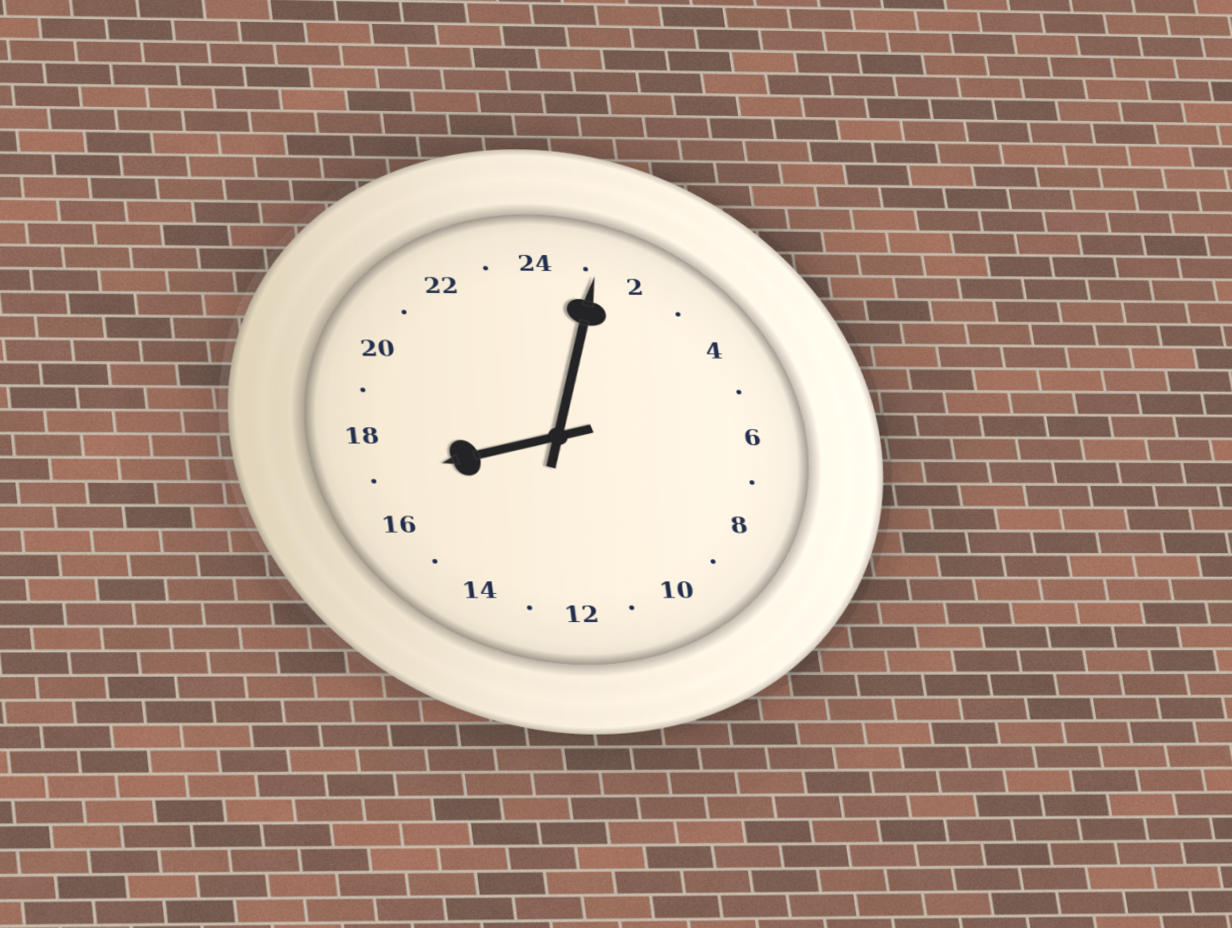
{"hour": 17, "minute": 3}
